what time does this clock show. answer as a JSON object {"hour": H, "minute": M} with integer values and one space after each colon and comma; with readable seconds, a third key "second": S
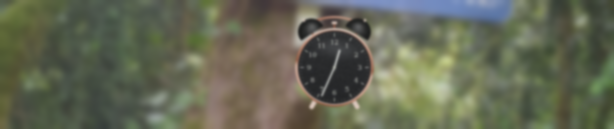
{"hour": 12, "minute": 34}
